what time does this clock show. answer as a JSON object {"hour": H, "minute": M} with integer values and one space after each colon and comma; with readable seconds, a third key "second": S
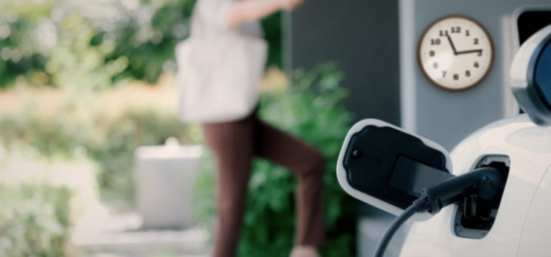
{"hour": 11, "minute": 14}
